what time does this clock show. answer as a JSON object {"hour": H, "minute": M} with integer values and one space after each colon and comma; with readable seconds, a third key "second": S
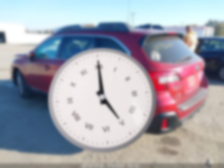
{"hour": 5, "minute": 0}
